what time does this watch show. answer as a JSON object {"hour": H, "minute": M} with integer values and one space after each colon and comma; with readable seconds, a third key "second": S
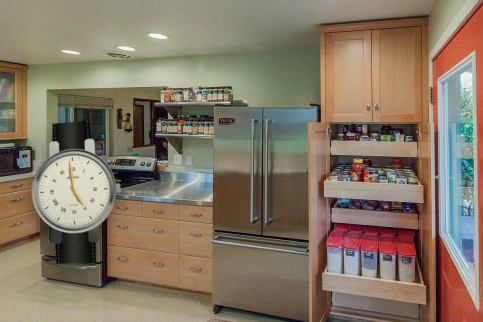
{"hour": 4, "minute": 59}
